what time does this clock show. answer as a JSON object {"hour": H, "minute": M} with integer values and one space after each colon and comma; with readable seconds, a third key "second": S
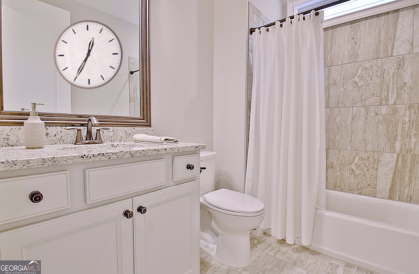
{"hour": 12, "minute": 35}
